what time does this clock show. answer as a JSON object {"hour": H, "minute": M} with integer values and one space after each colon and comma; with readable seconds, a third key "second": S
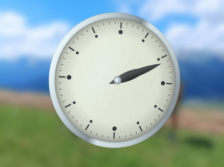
{"hour": 2, "minute": 11}
